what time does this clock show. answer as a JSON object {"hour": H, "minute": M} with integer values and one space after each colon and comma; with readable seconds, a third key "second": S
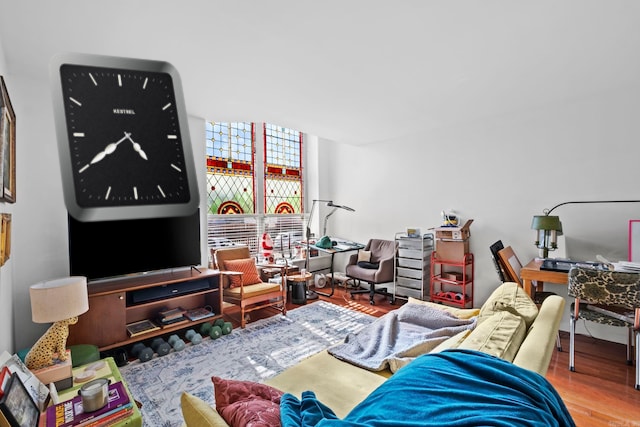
{"hour": 4, "minute": 40}
